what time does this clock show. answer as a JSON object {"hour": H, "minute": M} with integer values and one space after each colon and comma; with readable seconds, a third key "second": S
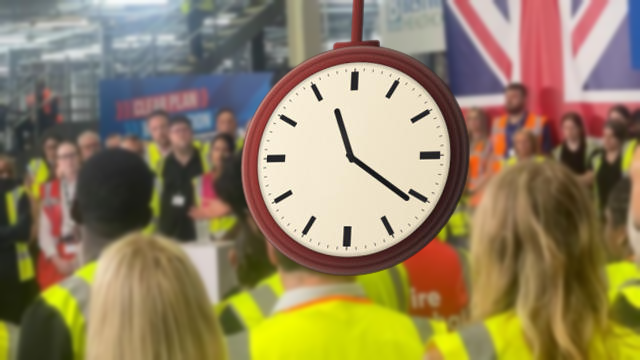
{"hour": 11, "minute": 21}
